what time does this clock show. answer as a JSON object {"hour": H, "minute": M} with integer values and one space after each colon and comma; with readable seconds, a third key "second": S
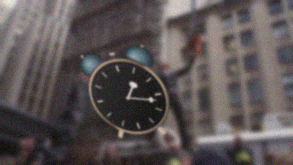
{"hour": 1, "minute": 17}
